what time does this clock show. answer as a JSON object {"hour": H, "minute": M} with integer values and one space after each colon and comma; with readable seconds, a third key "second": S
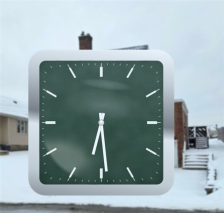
{"hour": 6, "minute": 29}
